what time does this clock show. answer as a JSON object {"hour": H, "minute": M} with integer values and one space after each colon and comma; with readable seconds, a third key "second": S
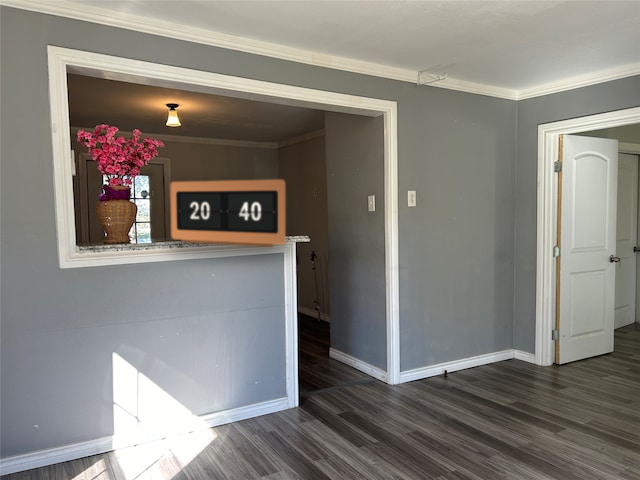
{"hour": 20, "minute": 40}
